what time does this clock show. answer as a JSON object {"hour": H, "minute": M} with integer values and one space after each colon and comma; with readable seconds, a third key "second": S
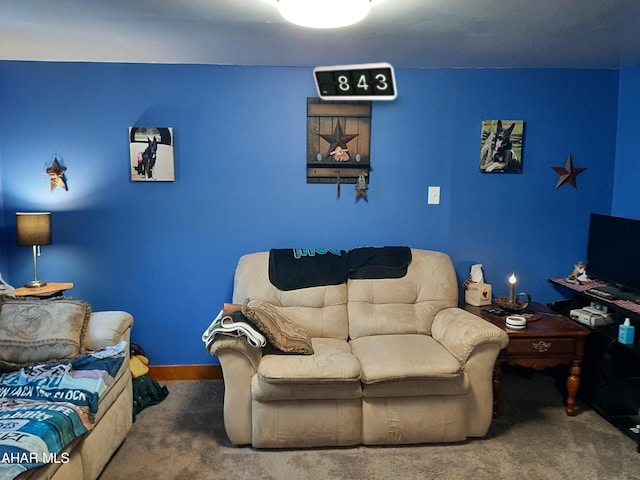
{"hour": 8, "minute": 43}
